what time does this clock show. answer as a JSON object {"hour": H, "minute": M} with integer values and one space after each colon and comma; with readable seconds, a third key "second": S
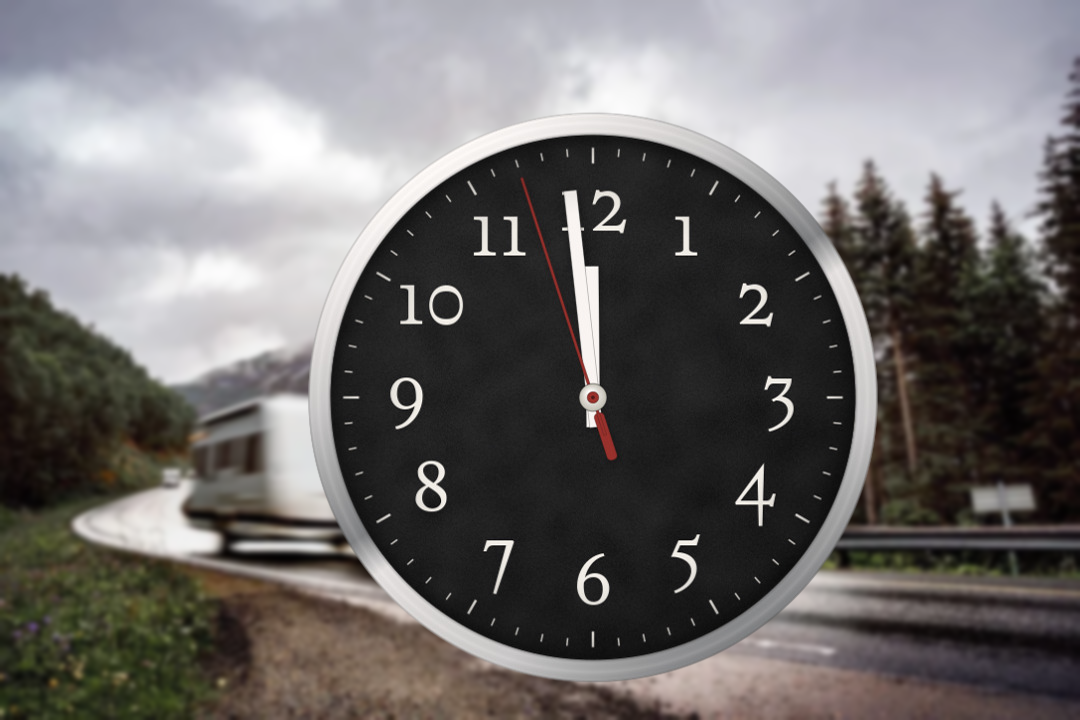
{"hour": 11, "minute": 58, "second": 57}
